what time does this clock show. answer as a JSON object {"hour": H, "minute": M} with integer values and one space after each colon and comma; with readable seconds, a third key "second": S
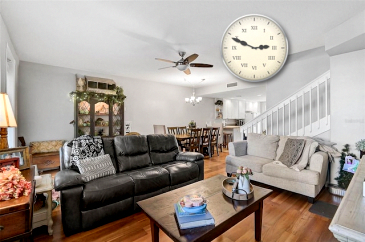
{"hour": 2, "minute": 49}
